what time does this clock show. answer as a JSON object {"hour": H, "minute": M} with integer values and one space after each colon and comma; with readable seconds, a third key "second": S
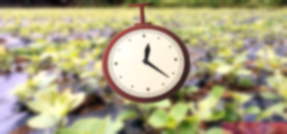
{"hour": 12, "minute": 22}
